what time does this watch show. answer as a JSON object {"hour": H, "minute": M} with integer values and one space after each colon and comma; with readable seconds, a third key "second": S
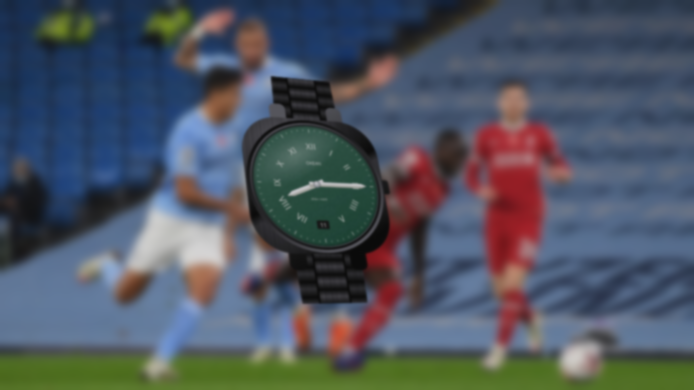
{"hour": 8, "minute": 15}
